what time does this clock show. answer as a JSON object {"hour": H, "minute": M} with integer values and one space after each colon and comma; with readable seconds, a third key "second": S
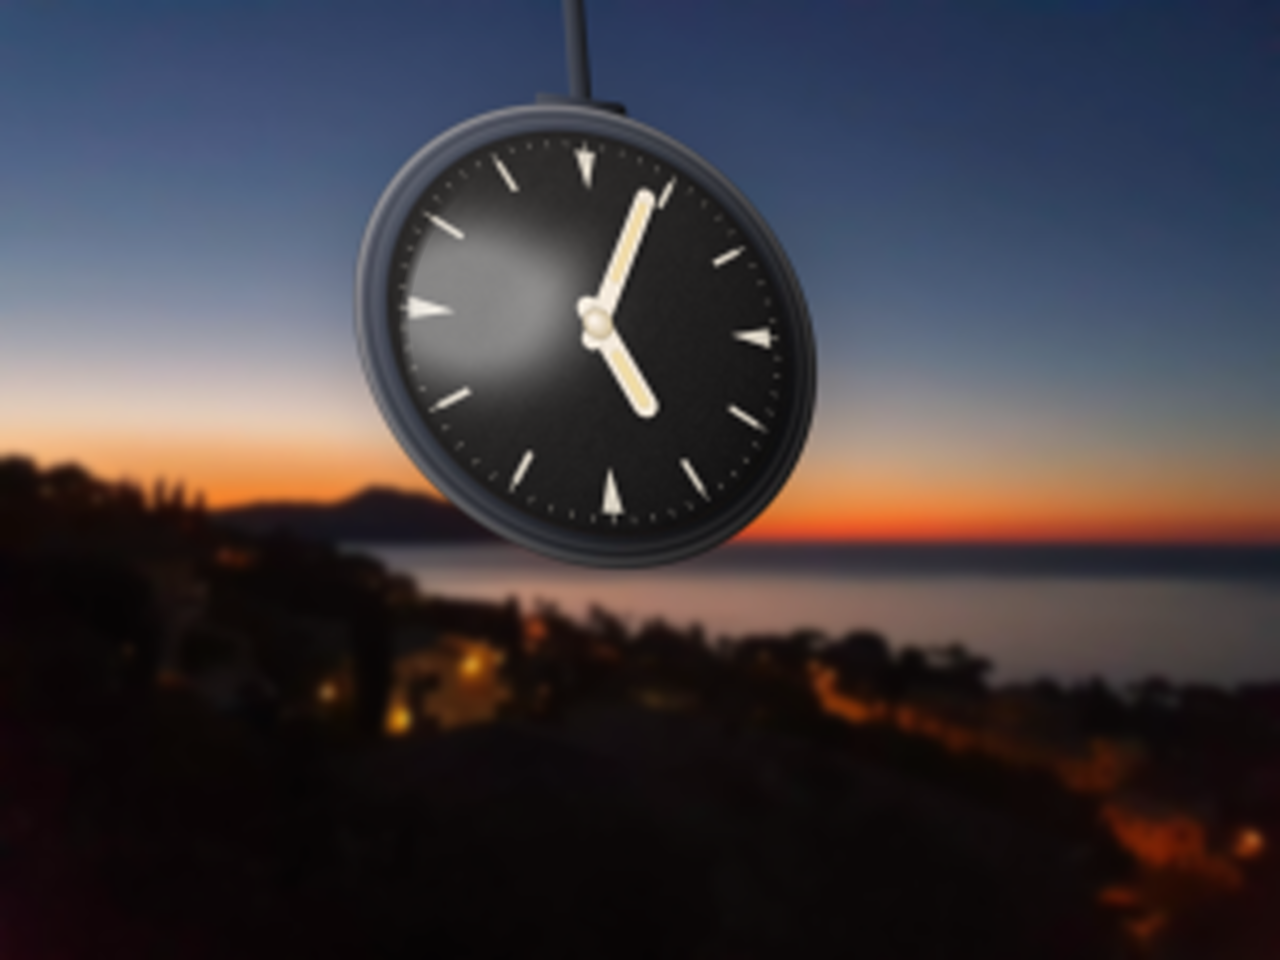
{"hour": 5, "minute": 4}
